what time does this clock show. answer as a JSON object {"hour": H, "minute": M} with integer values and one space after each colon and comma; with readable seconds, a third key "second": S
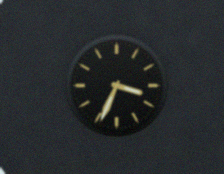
{"hour": 3, "minute": 34}
